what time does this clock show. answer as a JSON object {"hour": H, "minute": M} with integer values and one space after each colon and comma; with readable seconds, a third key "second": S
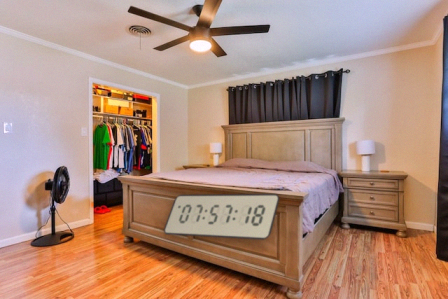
{"hour": 7, "minute": 57, "second": 18}
